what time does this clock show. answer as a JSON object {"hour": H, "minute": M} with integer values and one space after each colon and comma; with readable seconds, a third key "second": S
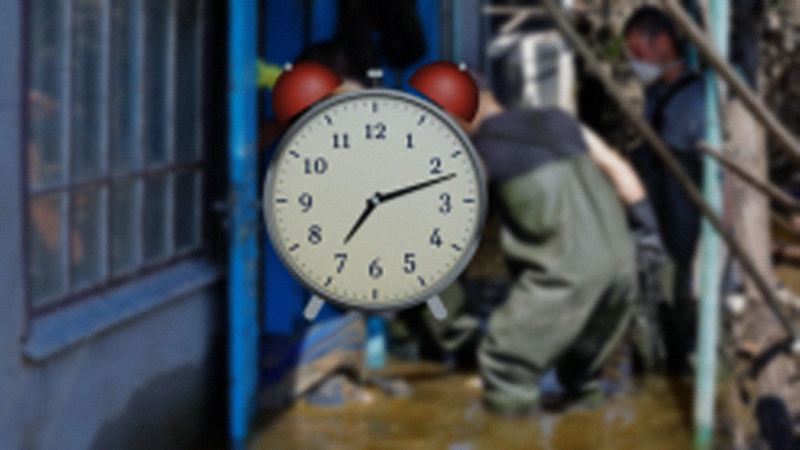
{"hour": 7, "minute": 12}
